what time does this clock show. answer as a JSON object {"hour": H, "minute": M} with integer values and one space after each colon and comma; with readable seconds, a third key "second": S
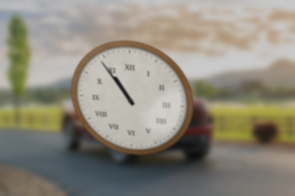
{"hour": 10, "minute": 54}
